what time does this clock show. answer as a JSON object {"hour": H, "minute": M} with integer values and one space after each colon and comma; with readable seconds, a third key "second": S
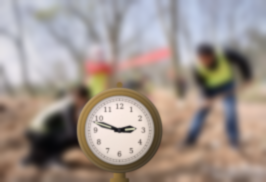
{"hour": 2, "minute": 48}
